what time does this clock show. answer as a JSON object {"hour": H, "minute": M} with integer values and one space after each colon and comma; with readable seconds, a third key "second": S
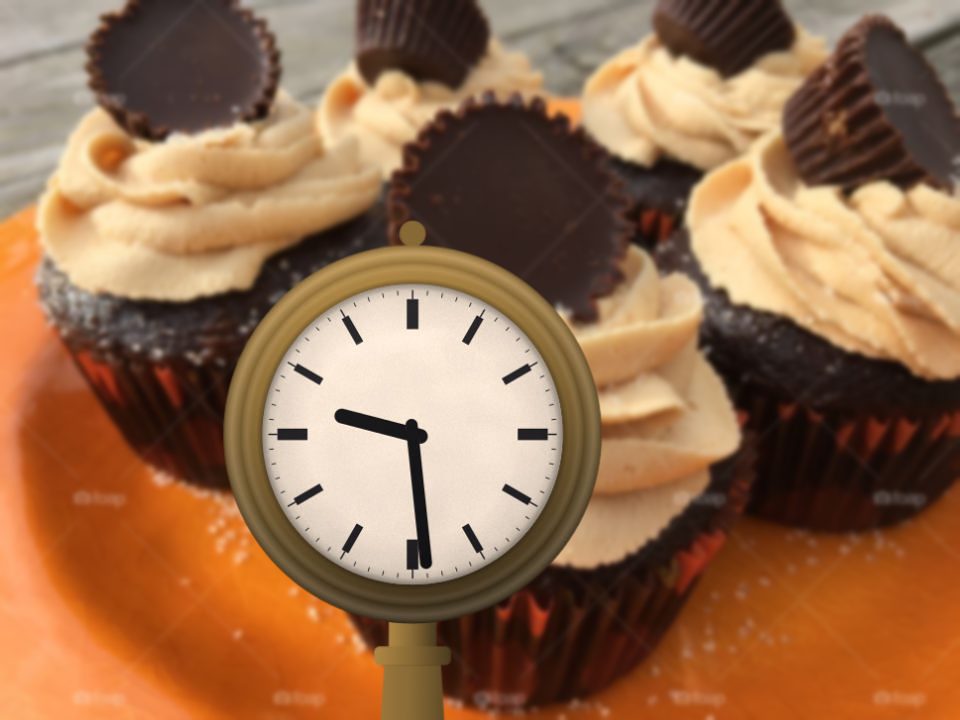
{"hour": 9, "minute": 29}
